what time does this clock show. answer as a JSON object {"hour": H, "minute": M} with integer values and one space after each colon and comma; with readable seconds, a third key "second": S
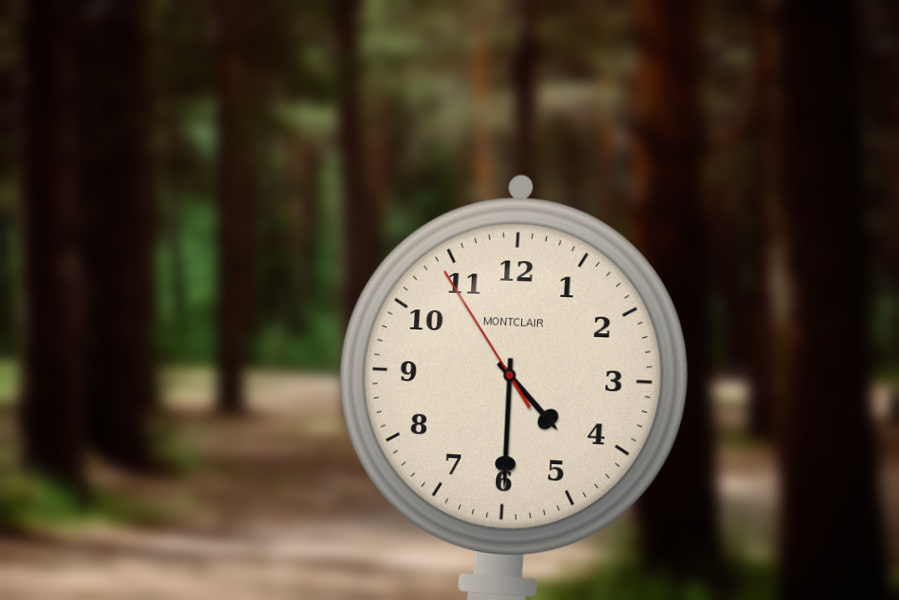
{"hour": 4, "minute": 29, "second": 54}
